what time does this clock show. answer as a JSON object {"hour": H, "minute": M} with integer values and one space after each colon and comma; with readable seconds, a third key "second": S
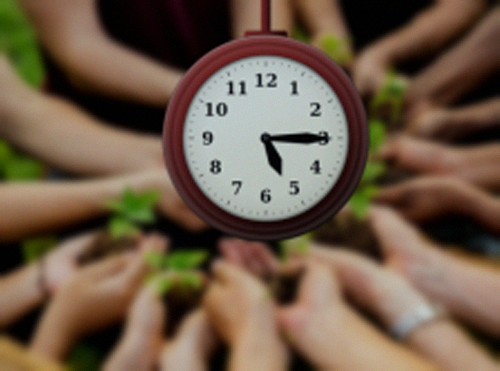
{"hour": 5, "minute": 15}
